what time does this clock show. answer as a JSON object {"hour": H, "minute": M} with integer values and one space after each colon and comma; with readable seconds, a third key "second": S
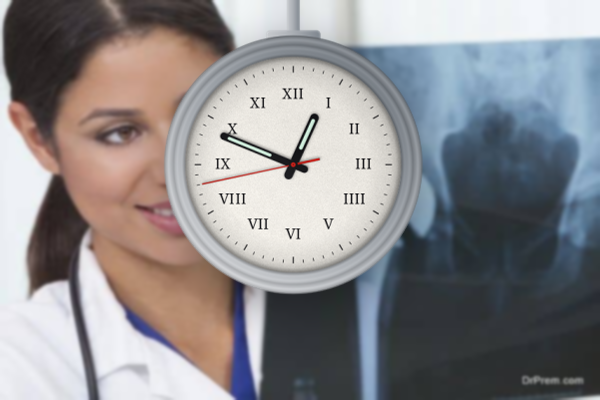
{"hour": 12, "minute": 48, "second": 43}
